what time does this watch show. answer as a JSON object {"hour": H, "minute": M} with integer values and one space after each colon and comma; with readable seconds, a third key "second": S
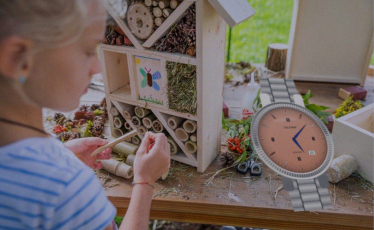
{"hour": 5, "minute": 8}
